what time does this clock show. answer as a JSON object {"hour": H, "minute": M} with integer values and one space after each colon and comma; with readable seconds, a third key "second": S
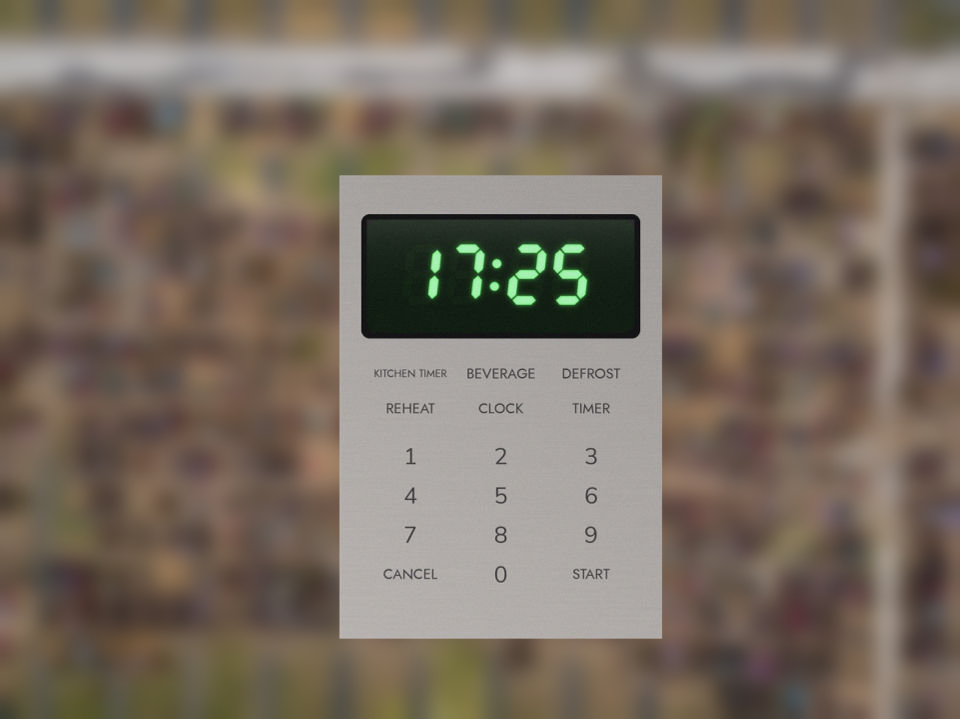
{"hour": 17, "minute": 25}
